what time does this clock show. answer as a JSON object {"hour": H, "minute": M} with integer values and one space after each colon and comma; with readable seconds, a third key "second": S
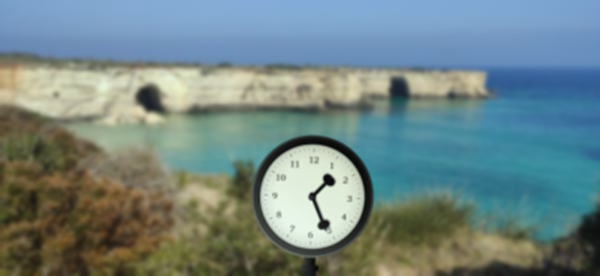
{"hour": 1, "minute": 26}
